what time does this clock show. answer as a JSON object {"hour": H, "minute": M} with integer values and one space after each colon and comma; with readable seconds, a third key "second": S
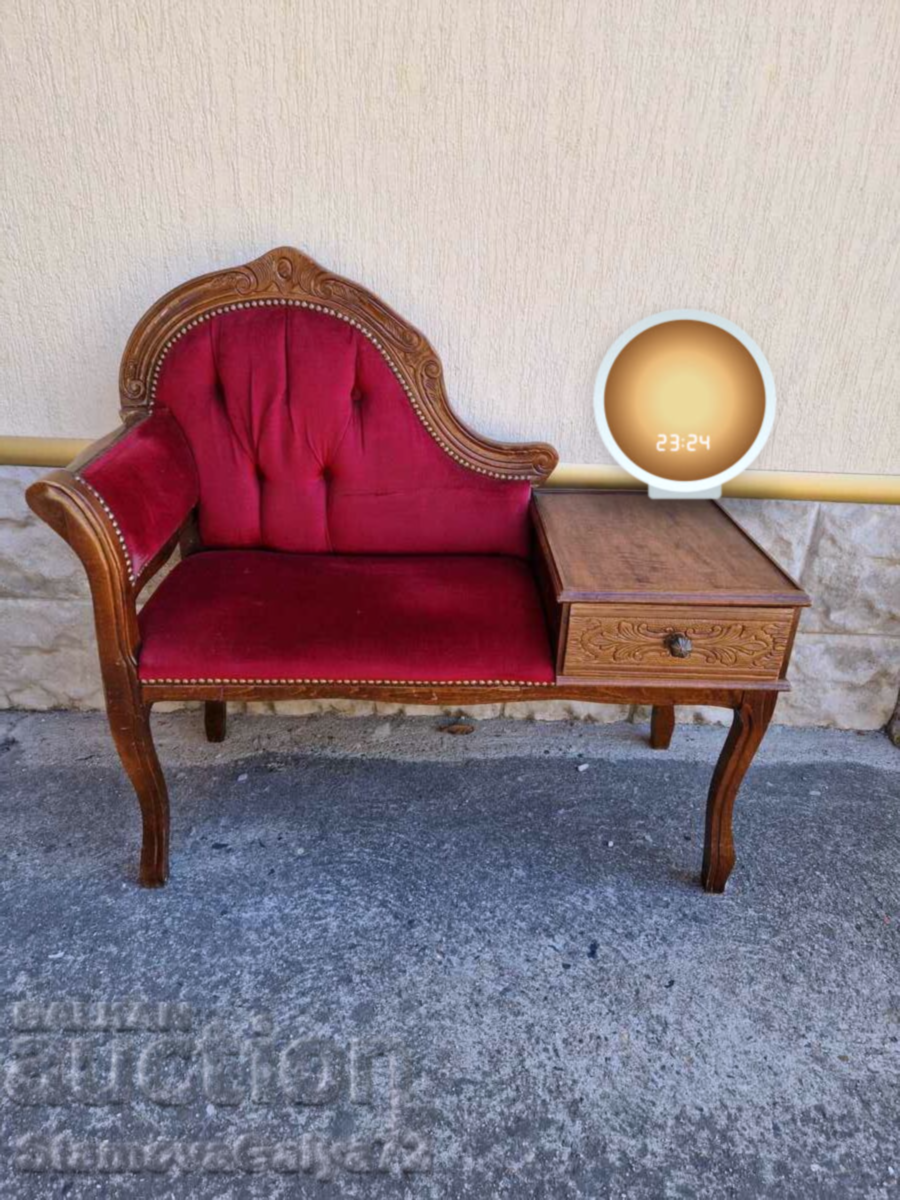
{"hour": 23, "minute": 24}
